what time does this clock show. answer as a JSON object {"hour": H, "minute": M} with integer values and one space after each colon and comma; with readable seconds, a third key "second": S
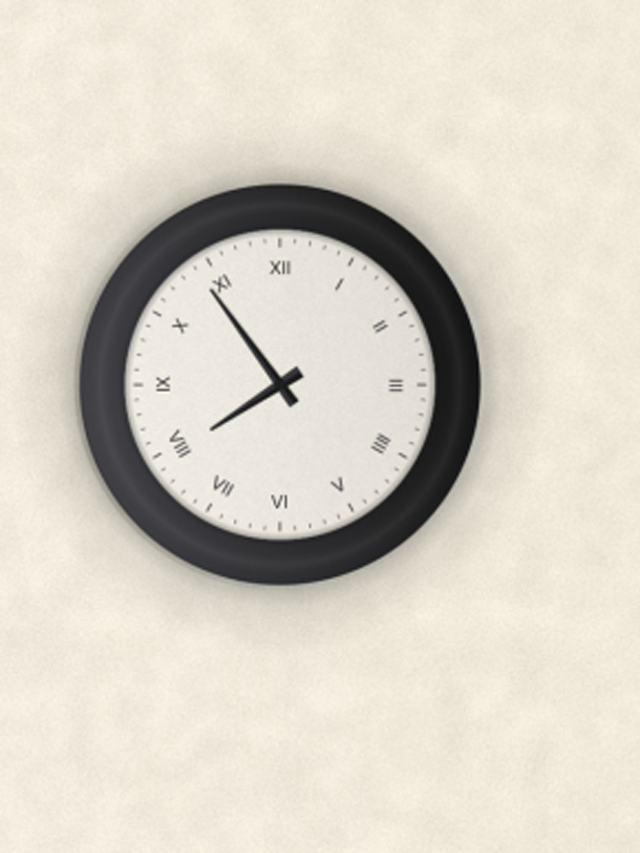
{"hour": 7, "minute": 54}
